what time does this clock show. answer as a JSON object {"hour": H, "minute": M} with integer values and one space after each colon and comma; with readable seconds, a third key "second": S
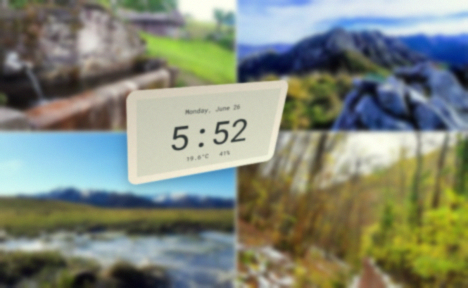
{"hour": 5, "minute": 52}
